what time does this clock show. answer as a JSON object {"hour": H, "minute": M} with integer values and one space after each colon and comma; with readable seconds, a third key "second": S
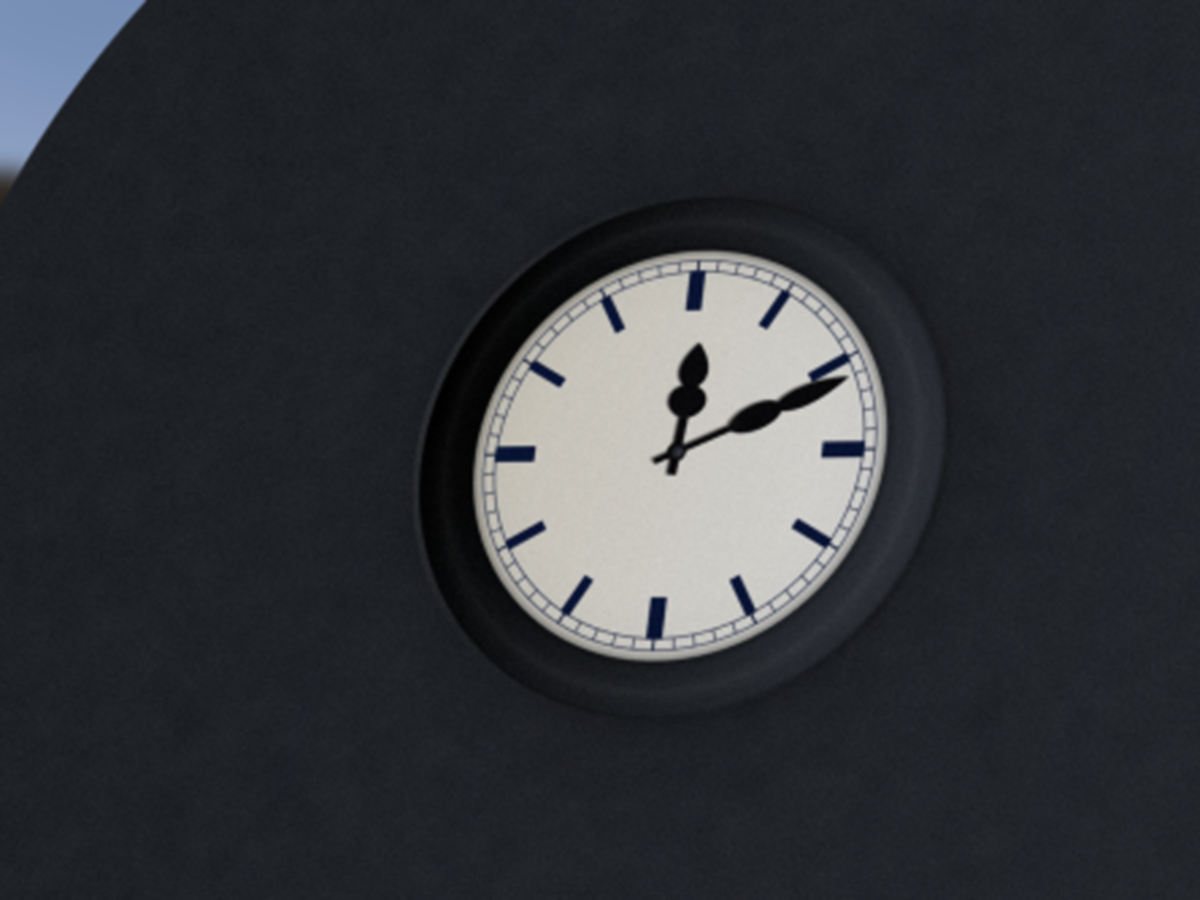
{"hour": 12, "minute": 11}
